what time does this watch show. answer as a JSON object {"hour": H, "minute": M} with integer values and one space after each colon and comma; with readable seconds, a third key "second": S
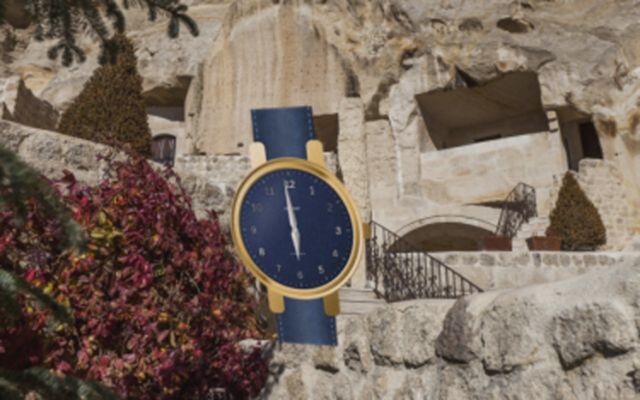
{"hour": 5, "minute": 59}
